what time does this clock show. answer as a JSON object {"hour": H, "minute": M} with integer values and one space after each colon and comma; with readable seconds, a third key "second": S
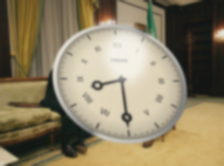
{"hour": 8, "minute": 30}
